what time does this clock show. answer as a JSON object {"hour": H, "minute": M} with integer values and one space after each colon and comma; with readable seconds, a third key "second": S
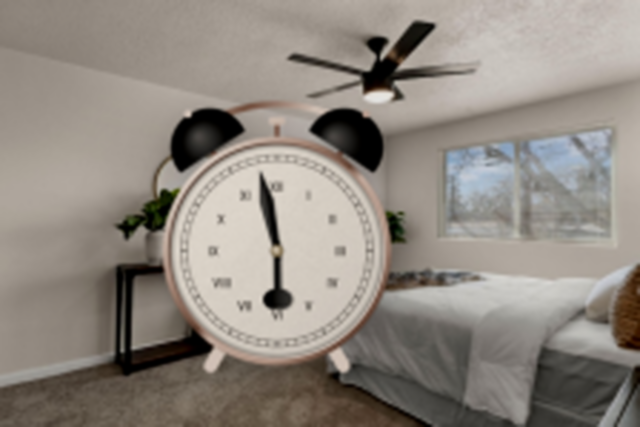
{"hour": 5, "minute": 58}
